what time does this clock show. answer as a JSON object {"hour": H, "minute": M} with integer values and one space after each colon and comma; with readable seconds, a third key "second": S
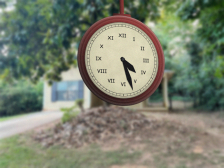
{"hour": 4, "minute": 27}
